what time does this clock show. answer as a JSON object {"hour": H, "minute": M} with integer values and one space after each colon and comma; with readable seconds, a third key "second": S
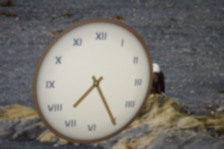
{"hour": 7, "minute": 25}
